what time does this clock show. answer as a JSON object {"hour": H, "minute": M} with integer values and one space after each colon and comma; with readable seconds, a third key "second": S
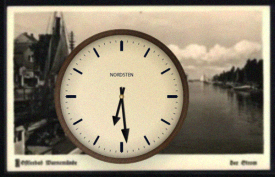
{"hour": 6, "minute": 29}
